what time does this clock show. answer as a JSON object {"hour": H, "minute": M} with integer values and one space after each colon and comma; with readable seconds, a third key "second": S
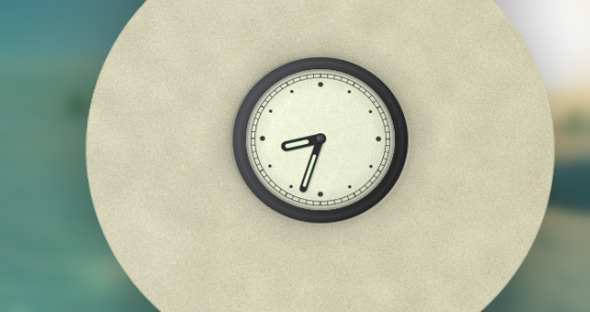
{"hour": 8, "minute": 33}
